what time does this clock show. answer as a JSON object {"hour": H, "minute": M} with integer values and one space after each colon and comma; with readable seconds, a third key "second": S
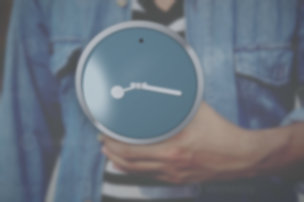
{"hour": 8, "minute": 16}
